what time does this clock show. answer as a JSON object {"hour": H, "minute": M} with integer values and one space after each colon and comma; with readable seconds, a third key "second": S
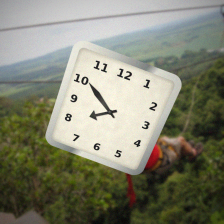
{"hour": 7, "minute": 51}
